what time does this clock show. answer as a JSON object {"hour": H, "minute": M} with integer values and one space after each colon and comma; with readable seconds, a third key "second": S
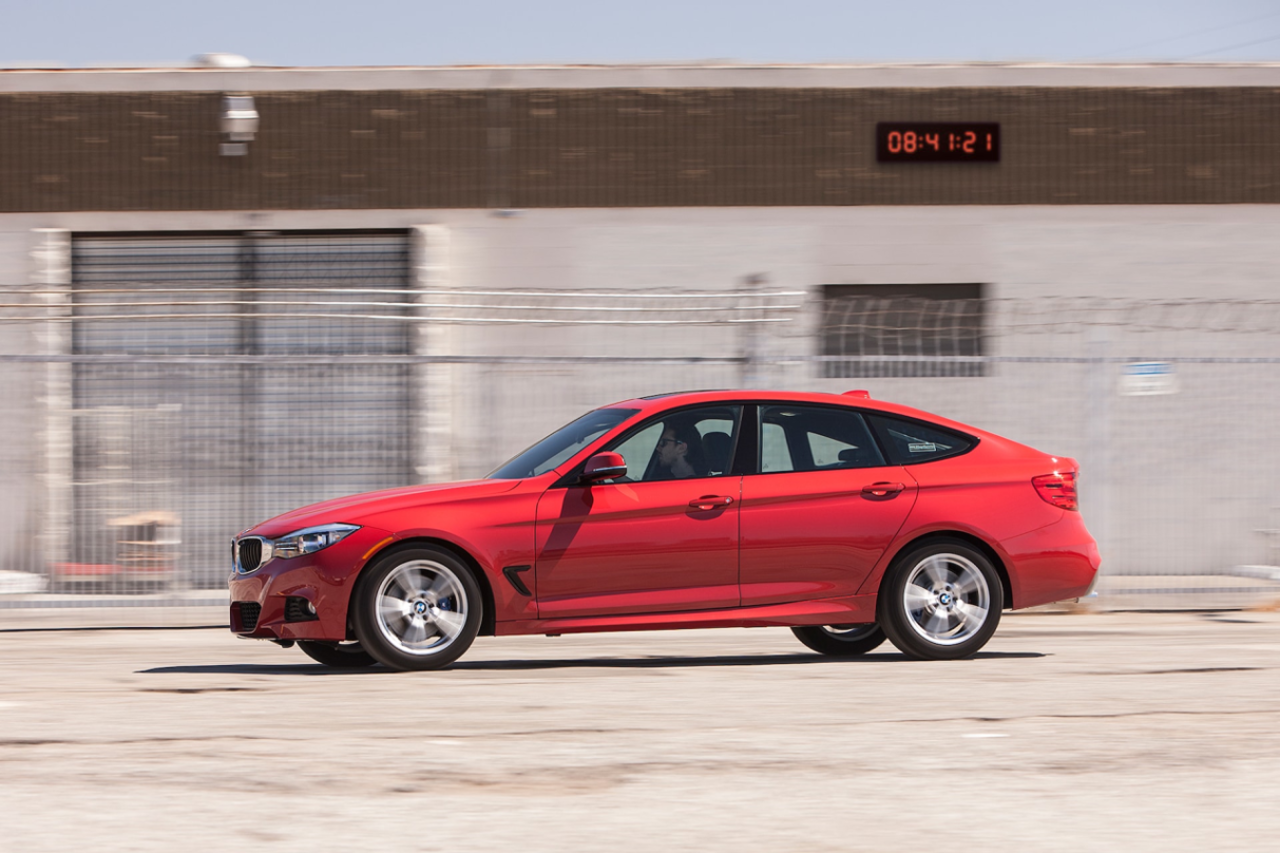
{"hour": 8, "minute": 41, "second": 21}
